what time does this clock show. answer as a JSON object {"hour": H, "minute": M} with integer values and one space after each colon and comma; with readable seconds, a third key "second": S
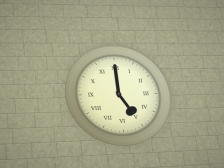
{"hour": 5, "minute": 0}
